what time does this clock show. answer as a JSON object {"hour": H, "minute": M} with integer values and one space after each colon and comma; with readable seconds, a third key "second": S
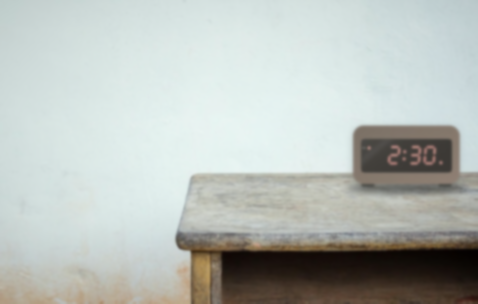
{"hour": 2, "minute": 30}
